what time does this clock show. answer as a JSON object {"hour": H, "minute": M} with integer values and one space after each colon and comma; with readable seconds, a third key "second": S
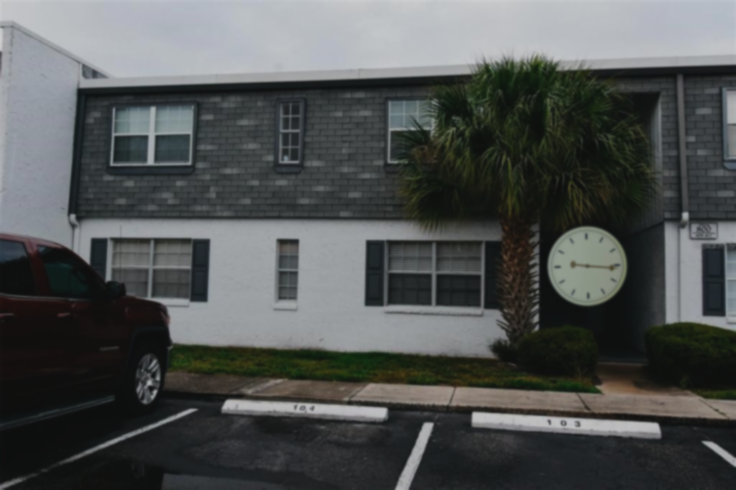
{"hour": 9, "minute": 16}
